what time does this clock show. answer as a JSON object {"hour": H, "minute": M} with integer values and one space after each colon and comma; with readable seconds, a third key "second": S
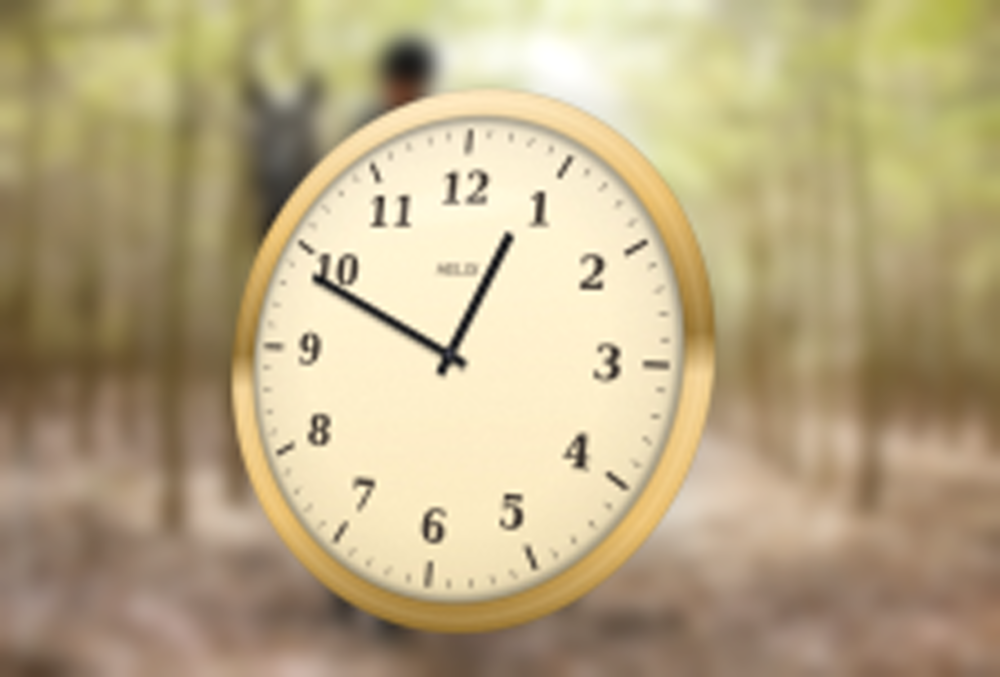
{"hour": 12, "minute": 49}
